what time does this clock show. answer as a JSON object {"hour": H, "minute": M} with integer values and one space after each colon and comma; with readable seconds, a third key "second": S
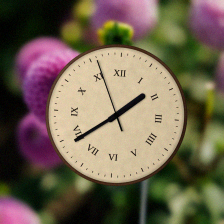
{"hour": 1, "minute": 38, "second": 56}
